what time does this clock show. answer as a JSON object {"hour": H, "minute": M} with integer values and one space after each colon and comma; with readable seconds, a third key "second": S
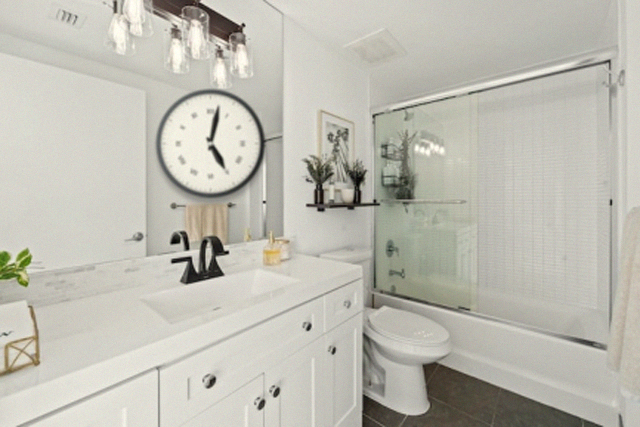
{"hour": 5, "minute": 2}
